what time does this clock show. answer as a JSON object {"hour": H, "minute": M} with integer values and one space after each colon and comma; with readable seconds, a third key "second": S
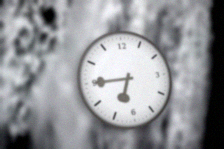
{"hour": 6, "minute": 45}
